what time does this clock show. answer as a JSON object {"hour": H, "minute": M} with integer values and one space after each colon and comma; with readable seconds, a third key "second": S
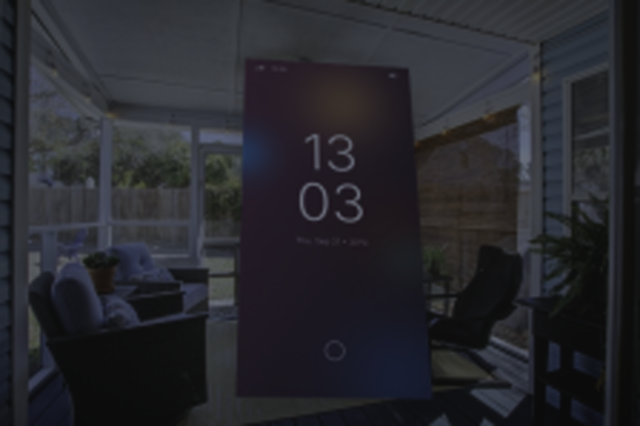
{"hour": 13, "minute": 3}
